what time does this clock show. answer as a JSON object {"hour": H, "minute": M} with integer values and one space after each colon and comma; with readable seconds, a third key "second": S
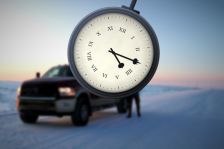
{"hour": 4, "minute": 15}
